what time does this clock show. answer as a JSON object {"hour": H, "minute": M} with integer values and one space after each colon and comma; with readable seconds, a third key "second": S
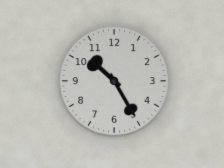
{"hour": 10, "minute": 25}
